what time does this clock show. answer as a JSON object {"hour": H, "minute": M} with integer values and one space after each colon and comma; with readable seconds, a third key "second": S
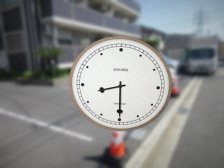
{"hour": 8, "minute": 30}
